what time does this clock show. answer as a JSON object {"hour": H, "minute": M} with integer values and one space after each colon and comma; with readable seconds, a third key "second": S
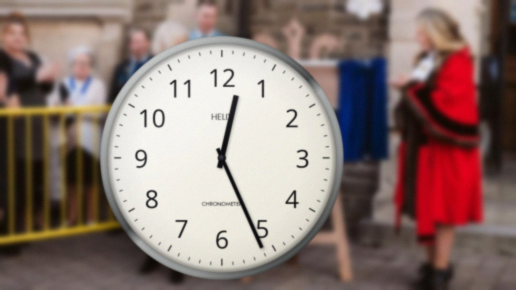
{"hour": 12, "minute": 26}
